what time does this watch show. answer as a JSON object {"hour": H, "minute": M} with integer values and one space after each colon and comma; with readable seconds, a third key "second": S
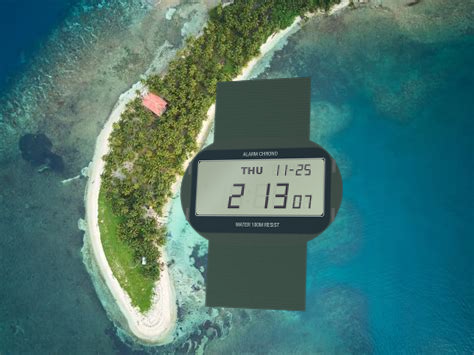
{"hour": 2, "minute": 13, "second": 7}
